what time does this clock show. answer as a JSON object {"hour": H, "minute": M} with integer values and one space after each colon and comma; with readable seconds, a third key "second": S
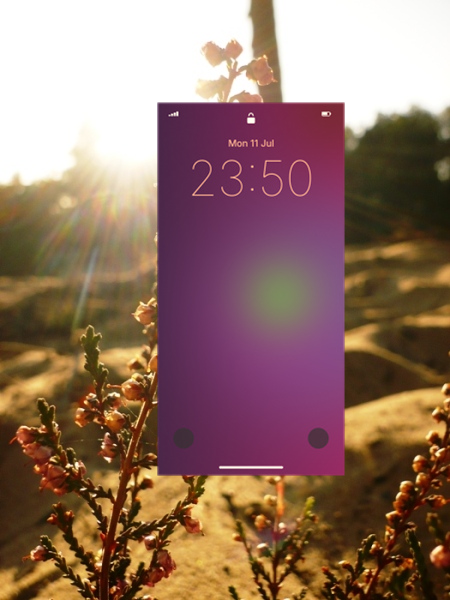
{"hour": 23, "minute": 50}
